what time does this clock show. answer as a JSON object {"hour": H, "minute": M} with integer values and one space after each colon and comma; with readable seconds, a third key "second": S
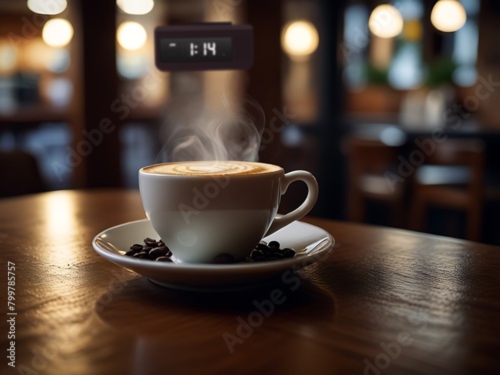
{"hour": 1, "minute": 14}
